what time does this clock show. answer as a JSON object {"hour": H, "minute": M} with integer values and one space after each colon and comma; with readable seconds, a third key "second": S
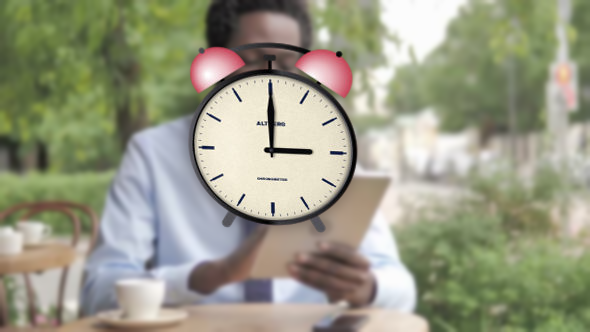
{"hour": 3, "minute": 0}
